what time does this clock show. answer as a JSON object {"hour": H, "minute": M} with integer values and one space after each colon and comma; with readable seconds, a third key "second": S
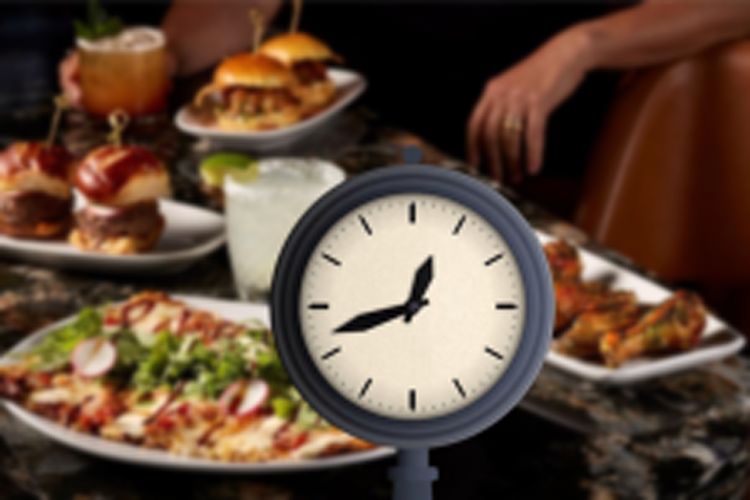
{"hour": 12, "minute": 42}
